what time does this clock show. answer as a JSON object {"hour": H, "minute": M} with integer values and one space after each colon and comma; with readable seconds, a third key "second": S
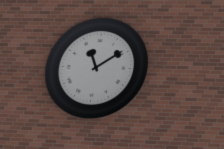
{"hour": 11, "minute": 9}
